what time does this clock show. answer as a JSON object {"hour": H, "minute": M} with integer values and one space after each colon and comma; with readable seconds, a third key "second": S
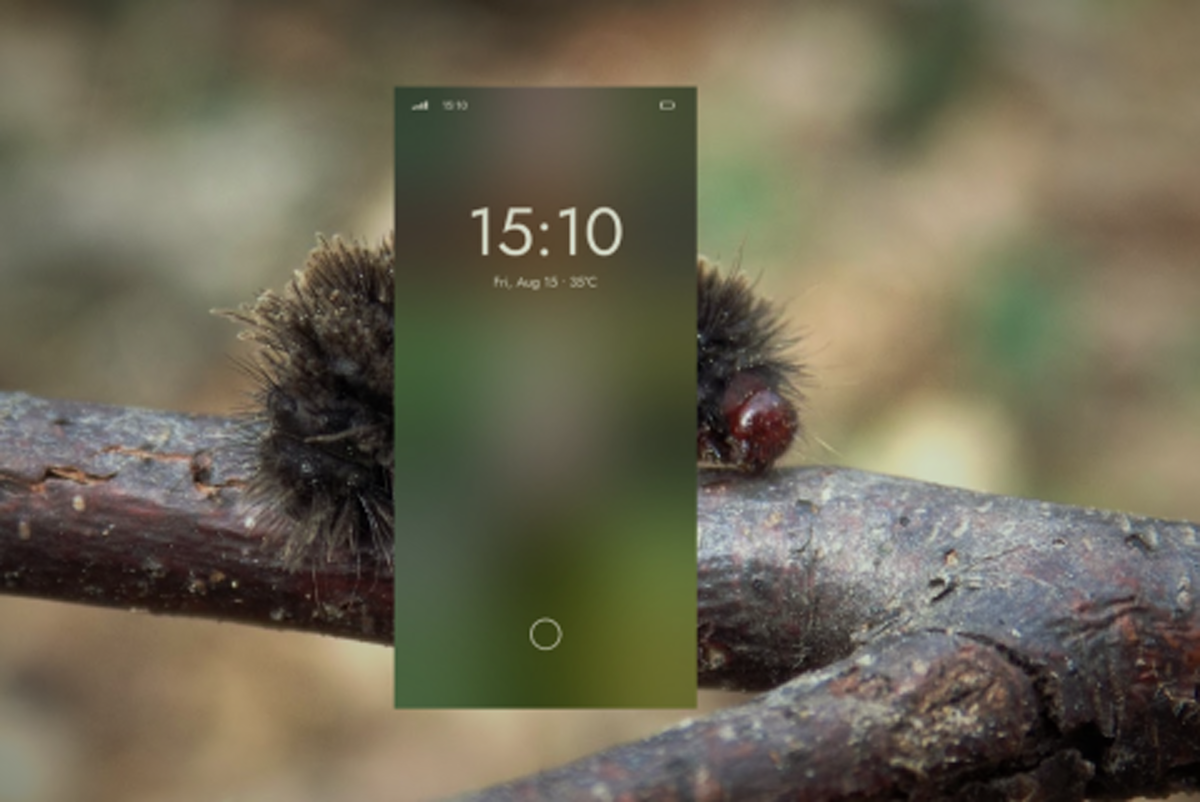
{"hour": 15, "minute": 10}
